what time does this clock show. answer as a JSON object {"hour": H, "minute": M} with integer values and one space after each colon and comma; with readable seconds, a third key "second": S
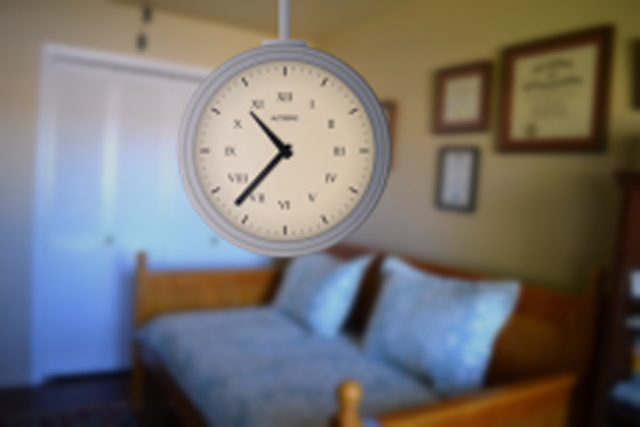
{"hour": 10, "minute": 37}
